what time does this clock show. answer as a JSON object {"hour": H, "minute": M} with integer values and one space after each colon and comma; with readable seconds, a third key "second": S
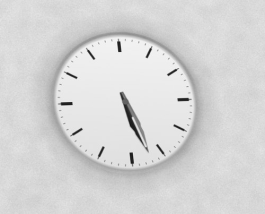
{"hour": 5, "minute": 27}
